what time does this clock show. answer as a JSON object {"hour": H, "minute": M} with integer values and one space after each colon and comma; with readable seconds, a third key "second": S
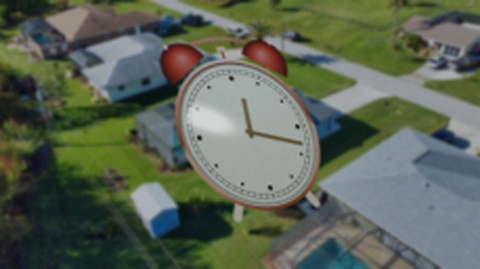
{"hour": 12, "minute": 18}
